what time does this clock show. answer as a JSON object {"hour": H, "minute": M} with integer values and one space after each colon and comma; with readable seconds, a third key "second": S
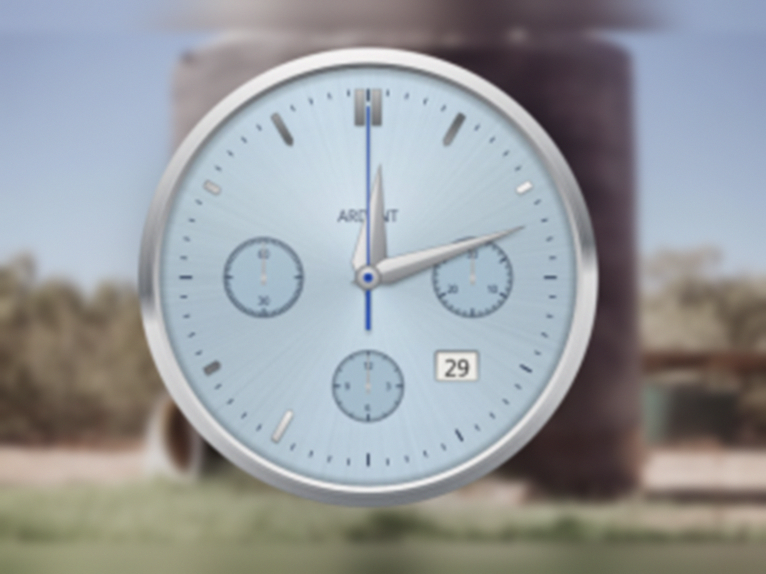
{"hour": 12, "minute": 12}
